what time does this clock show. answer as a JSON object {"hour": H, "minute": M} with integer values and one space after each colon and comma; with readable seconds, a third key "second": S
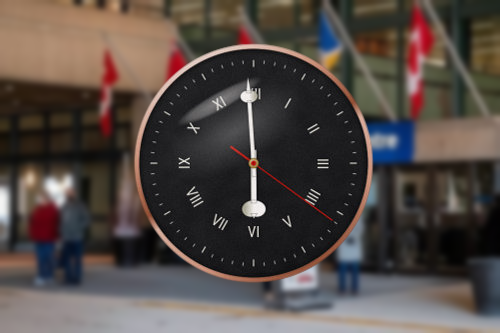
{"hour": 5, "minute": 59, "second": 21}
